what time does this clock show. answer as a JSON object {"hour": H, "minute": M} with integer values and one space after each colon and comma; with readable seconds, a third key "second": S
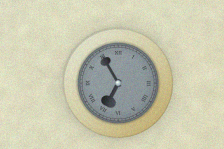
{"hour": 6, "minute": 55}
